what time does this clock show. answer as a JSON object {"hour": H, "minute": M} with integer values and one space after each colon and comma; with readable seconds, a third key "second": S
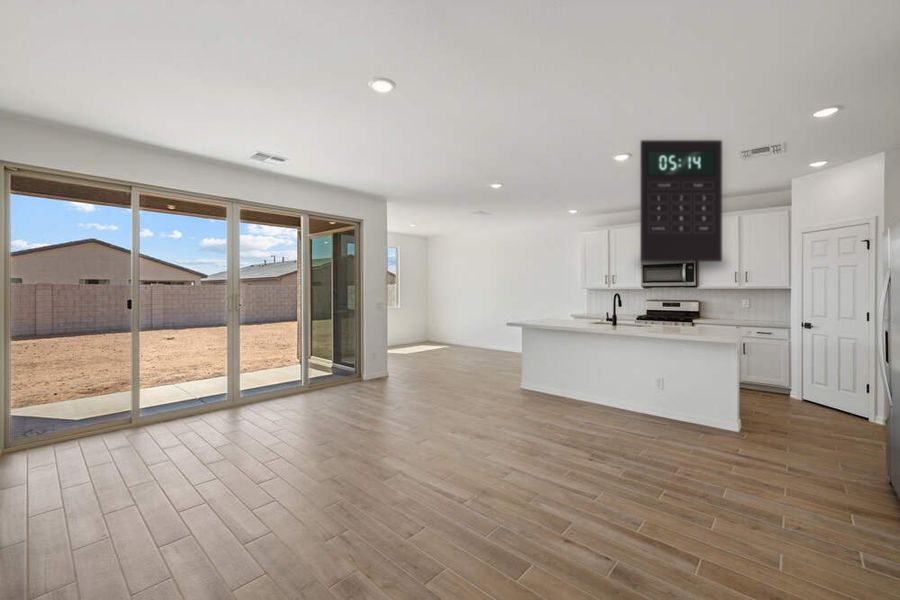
{"hour": 5, "minute": 14}
